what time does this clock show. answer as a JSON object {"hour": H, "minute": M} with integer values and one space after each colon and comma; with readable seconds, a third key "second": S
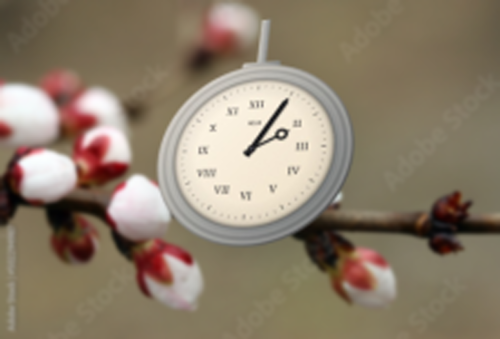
{"hour": 2, "minute": 5}
